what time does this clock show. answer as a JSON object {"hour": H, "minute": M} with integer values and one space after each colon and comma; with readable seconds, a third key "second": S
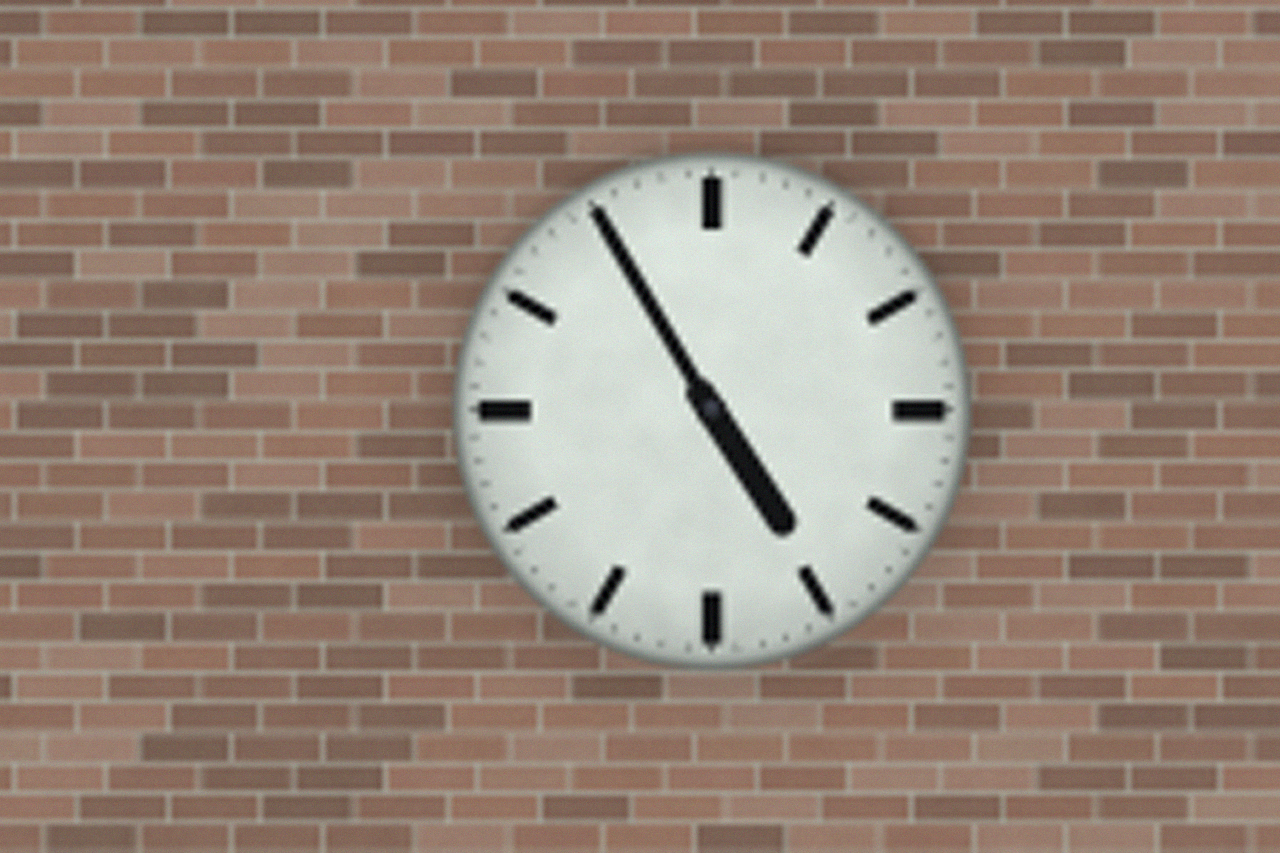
{"hour": 4, "minute": 55}
